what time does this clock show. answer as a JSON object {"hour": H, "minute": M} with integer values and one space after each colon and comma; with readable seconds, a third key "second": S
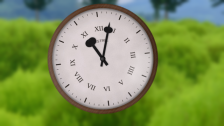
{"hour": 11, "minute": 3}
